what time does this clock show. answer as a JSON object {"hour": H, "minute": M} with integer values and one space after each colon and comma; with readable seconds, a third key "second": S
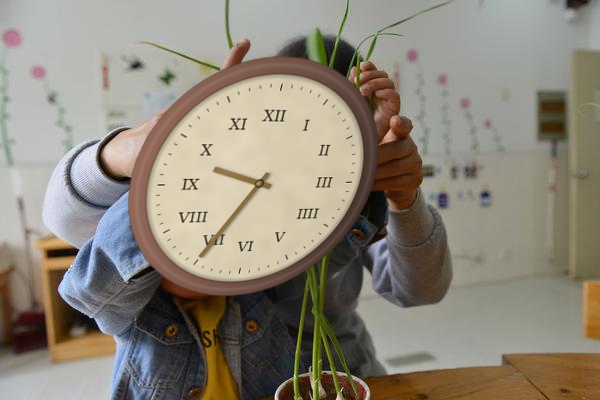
{"hour": 9, "minute": 35}
